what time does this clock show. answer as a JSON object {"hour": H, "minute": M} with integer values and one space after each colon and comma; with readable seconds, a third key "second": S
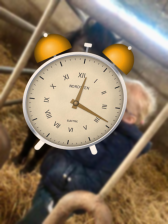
{"hour": 12, "minute": 19}
